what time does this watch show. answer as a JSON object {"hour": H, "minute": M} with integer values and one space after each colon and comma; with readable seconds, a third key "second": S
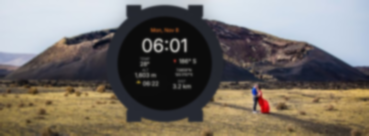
{"hour": 6, "minute": 1}
